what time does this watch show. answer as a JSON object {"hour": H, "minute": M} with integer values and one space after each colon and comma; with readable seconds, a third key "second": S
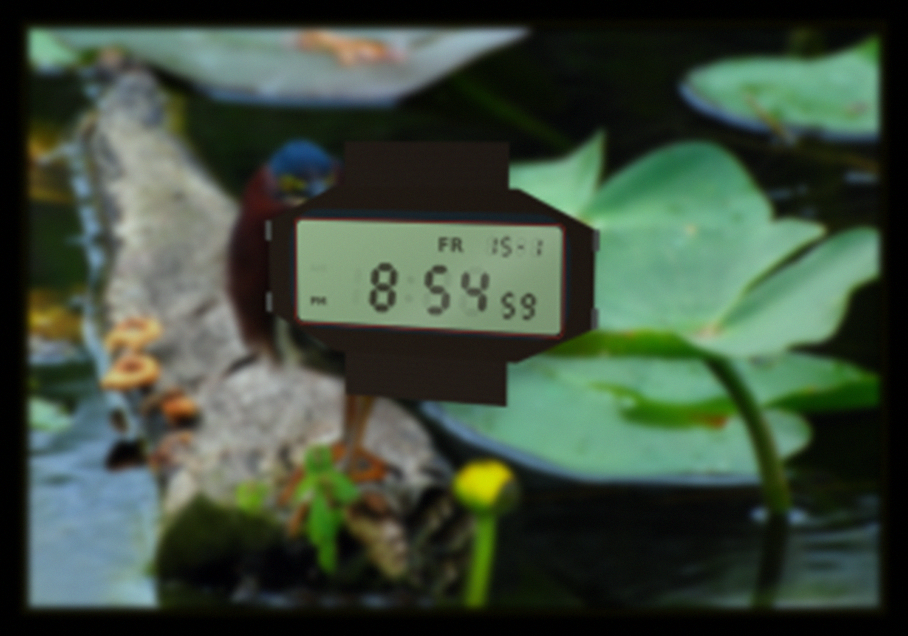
{"hour": 8, "minute": 54, "second": 59}
